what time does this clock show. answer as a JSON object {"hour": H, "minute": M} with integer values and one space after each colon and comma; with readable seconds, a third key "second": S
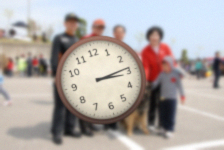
{"hour": 3, "minute": 14}
